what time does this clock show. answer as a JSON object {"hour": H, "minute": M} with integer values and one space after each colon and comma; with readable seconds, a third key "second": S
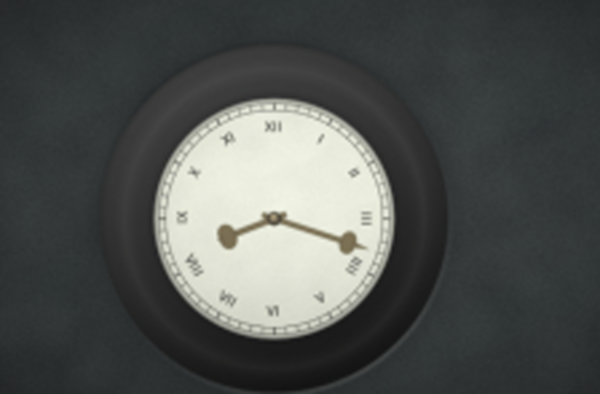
{"hour": 8, "minute": 18}
